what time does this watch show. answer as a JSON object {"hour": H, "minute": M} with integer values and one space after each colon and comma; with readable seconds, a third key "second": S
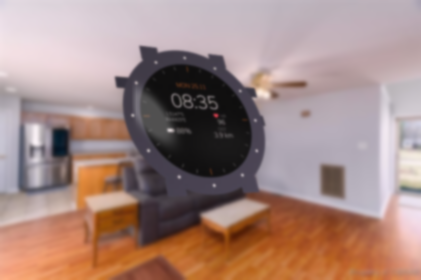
{"hour": 8, "minute": 35}
